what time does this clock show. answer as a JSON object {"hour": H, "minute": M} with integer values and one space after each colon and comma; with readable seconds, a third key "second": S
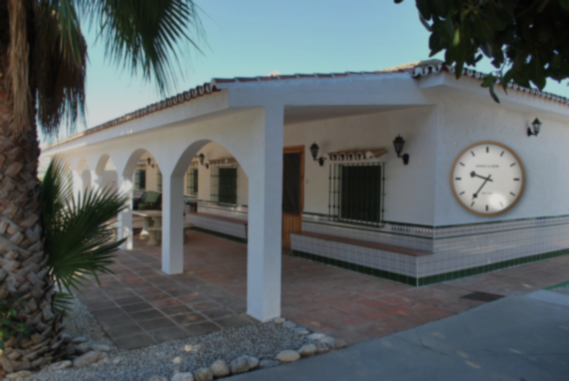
{"hour": 9, "minute": 36}
